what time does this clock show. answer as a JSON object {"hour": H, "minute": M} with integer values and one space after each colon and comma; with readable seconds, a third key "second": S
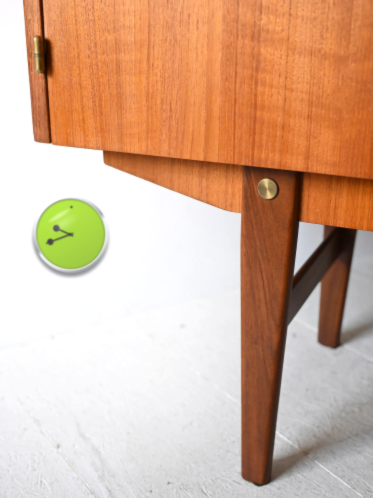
{"hour": 9, "minute": 41}
